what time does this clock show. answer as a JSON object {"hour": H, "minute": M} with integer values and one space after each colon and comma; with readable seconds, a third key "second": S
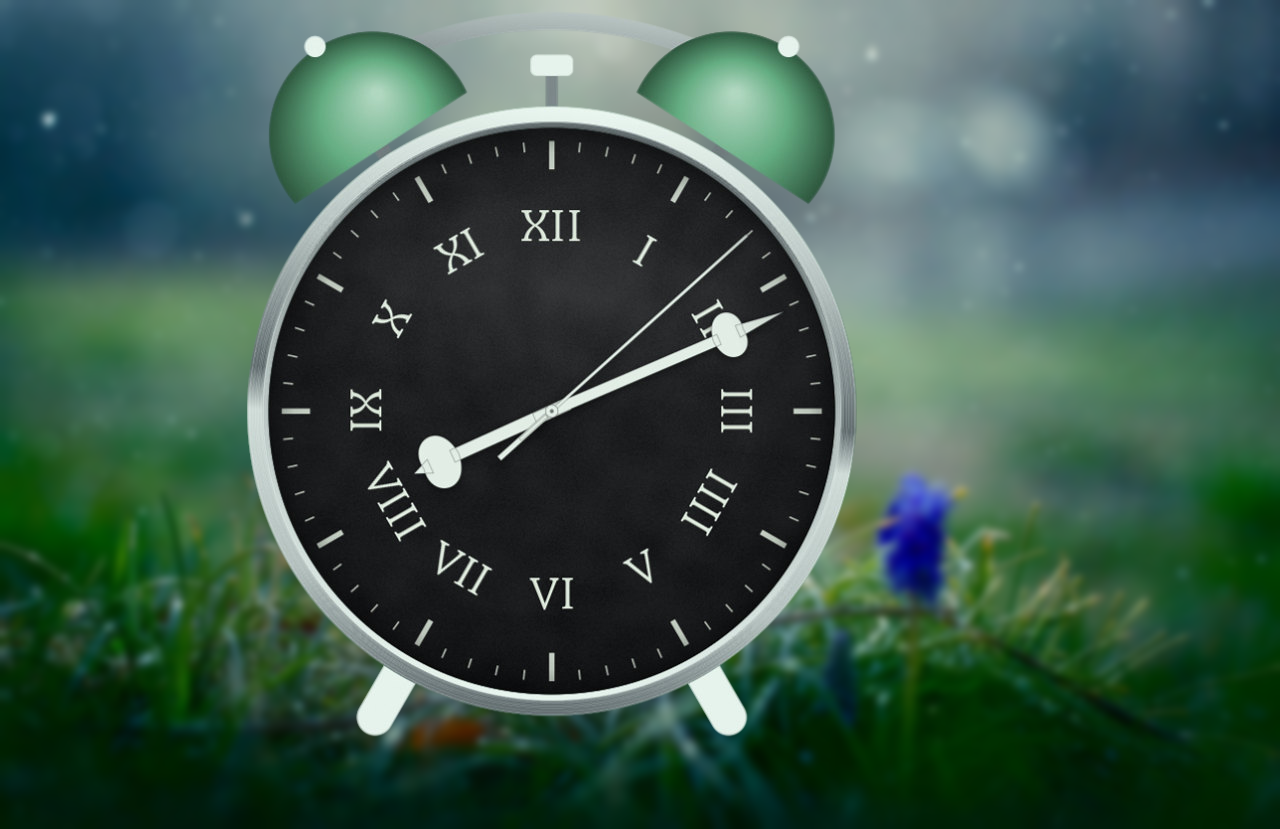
{"hour": 8, "minute": 11, "second": 8}
